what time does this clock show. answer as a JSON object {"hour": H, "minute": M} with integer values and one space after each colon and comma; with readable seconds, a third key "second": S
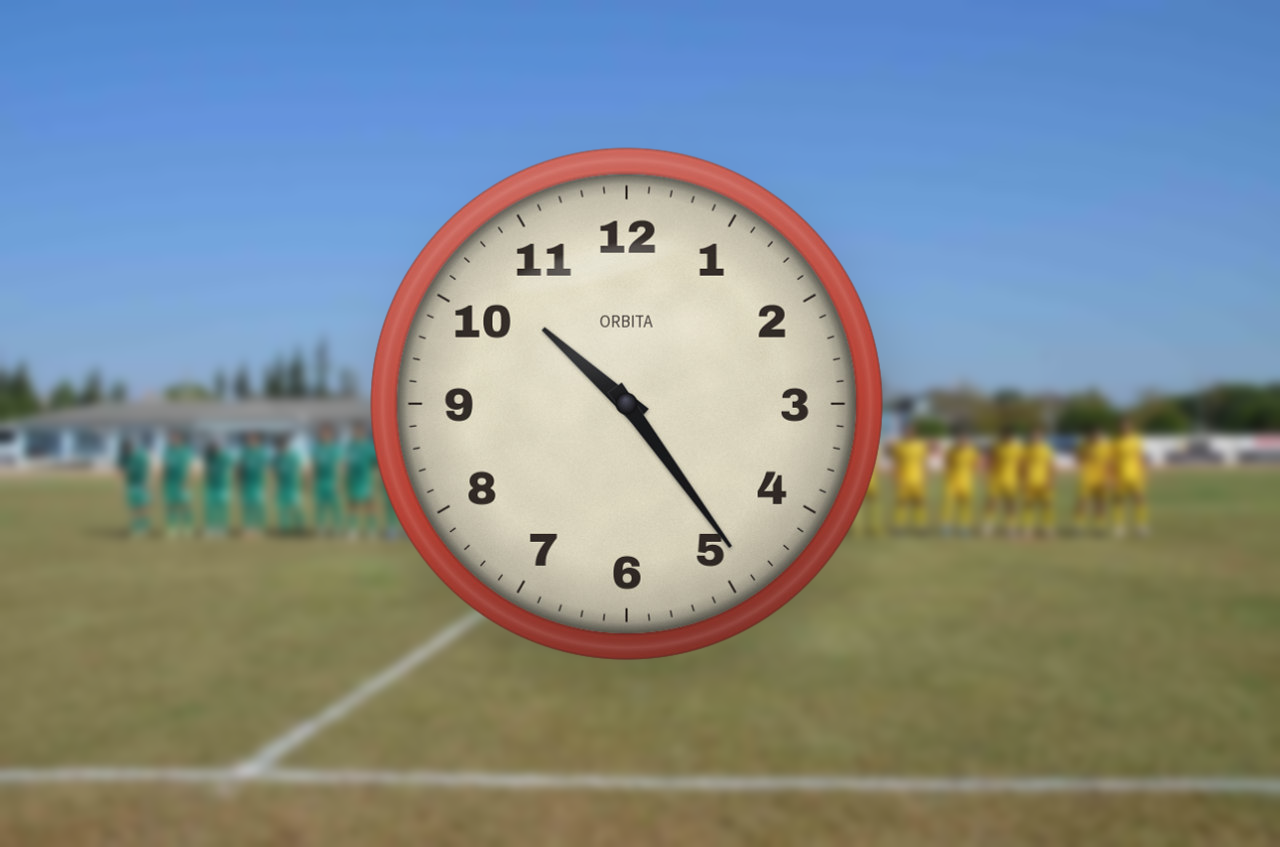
{"hour": 10, "minute": 24}
